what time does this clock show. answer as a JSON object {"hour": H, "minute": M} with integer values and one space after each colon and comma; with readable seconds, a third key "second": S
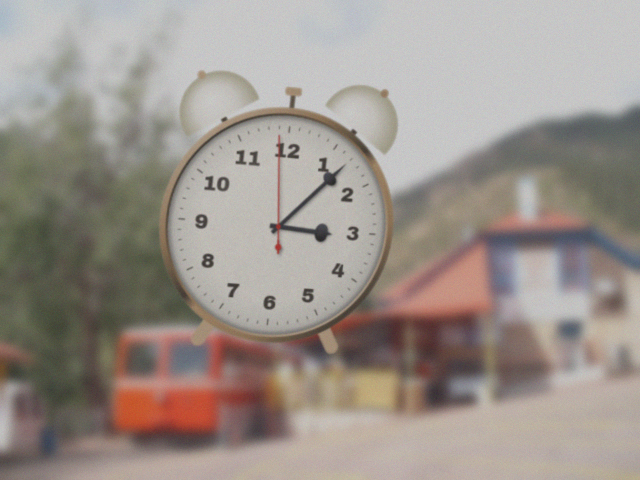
{"hour": 3, "minute": 6, "second": 59}
